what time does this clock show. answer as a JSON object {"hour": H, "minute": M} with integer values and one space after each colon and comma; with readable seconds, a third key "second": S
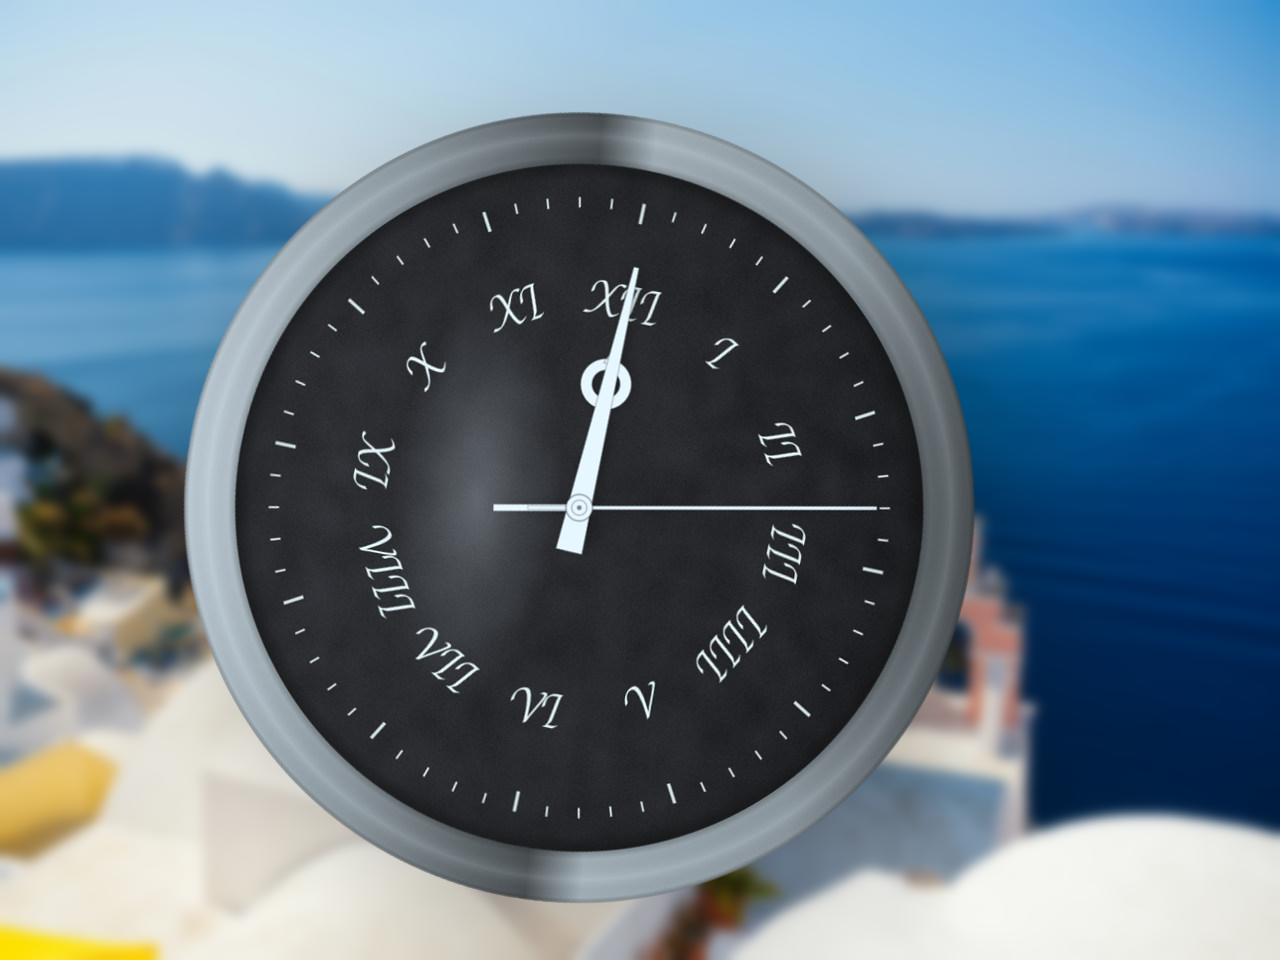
{"hour": 12, "minute": 0, "second": 13}
